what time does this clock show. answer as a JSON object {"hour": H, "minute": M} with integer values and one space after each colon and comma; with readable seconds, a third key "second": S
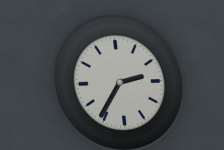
{"hour": 2, "minute": 36}
